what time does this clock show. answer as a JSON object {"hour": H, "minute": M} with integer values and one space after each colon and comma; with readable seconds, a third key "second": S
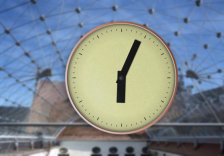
{"hour": 6, "minute": 4}
